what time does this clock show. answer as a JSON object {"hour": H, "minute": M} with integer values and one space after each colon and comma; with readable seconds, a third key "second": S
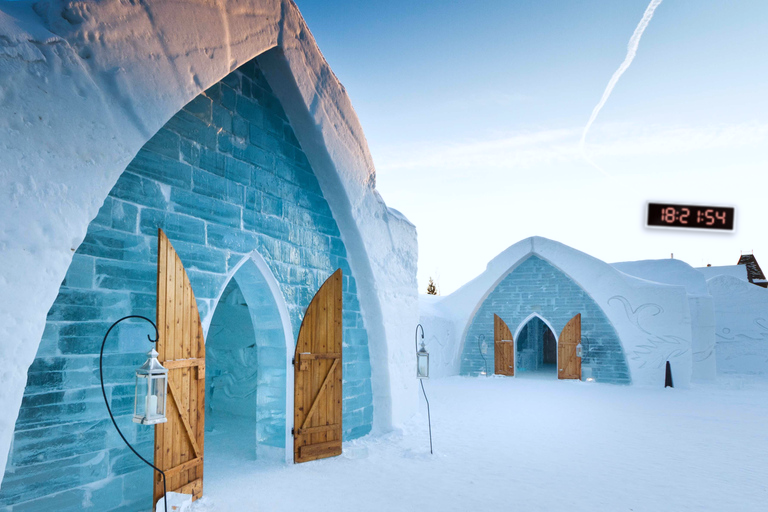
{"hour": 18, "minute": 21, "second": 54}
